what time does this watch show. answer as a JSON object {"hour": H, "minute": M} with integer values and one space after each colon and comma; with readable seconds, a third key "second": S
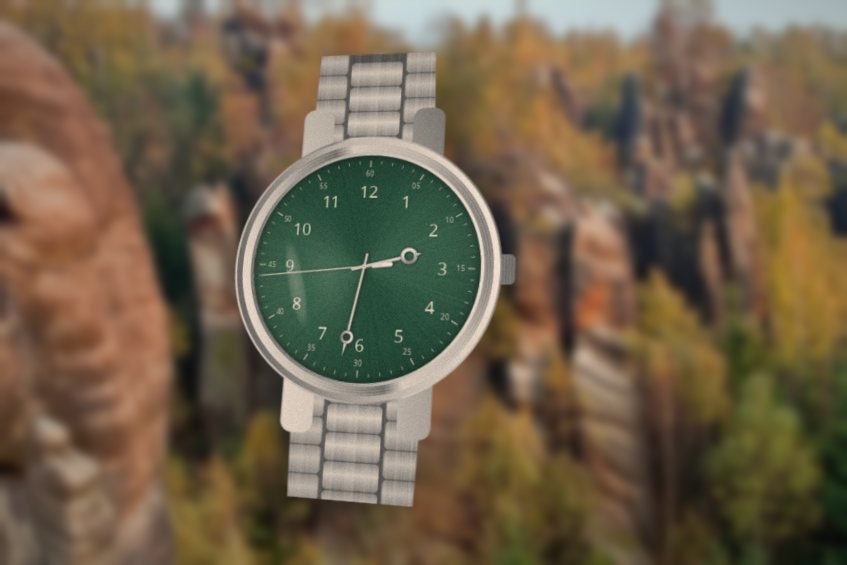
{"hour": 2, "minute": 31, "second": 44}
